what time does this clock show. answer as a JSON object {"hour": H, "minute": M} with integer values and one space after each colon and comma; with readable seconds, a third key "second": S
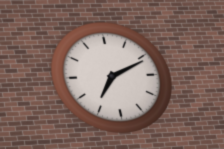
{"hour": 7, "minute": 11}
